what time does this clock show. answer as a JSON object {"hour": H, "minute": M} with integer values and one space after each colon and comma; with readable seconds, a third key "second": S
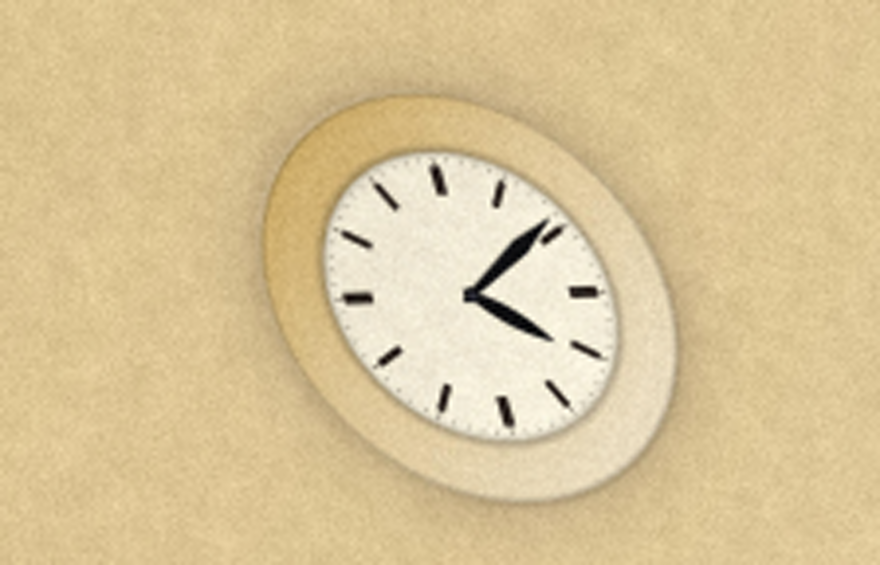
{"hour": 4, "minute": 9}
